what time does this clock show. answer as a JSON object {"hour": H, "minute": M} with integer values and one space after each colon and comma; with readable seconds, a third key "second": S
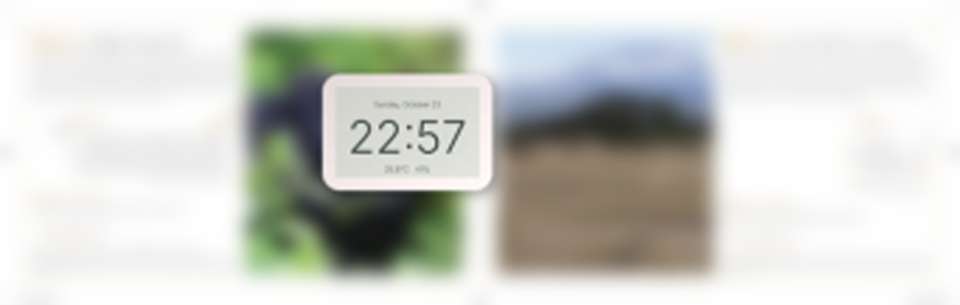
{"hour": 22, "minute": 57}
